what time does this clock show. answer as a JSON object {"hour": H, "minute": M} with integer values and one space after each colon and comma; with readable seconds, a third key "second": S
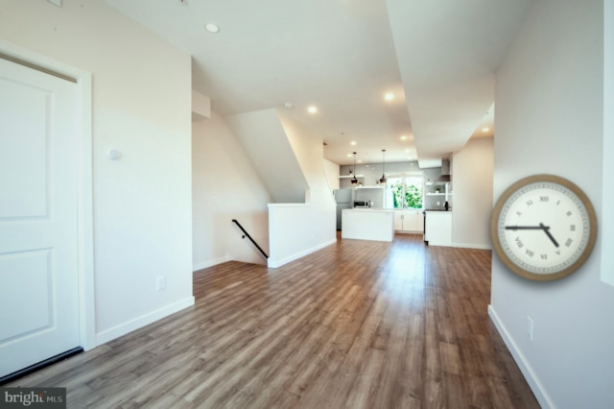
{"hour": 4, "minute": 45}
